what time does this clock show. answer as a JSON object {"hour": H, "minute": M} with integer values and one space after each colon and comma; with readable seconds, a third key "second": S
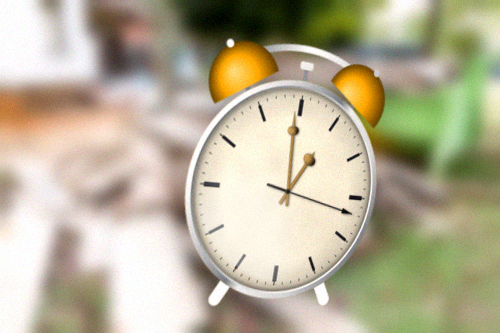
{"hour": 12, "minute": 59, "second": 17}
